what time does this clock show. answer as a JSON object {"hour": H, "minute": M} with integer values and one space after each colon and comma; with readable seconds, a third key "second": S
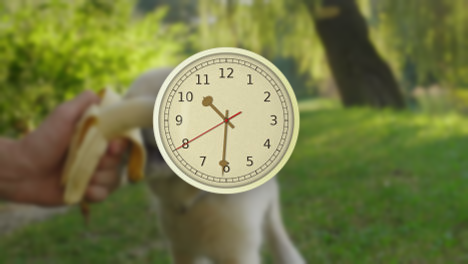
{"hour": 10, "minute": 30, "second": 40}
